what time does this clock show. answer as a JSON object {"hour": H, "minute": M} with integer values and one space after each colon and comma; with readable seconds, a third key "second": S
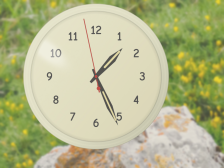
{"hour": 1, "minute": 25, "second": 58}
